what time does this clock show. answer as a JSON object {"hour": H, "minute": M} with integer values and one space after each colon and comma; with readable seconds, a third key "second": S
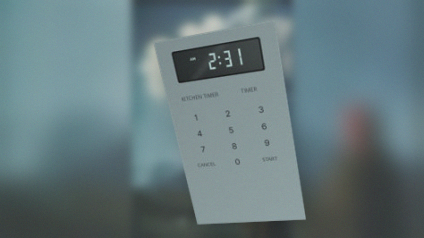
{"hour": 2, "minute": 31}
